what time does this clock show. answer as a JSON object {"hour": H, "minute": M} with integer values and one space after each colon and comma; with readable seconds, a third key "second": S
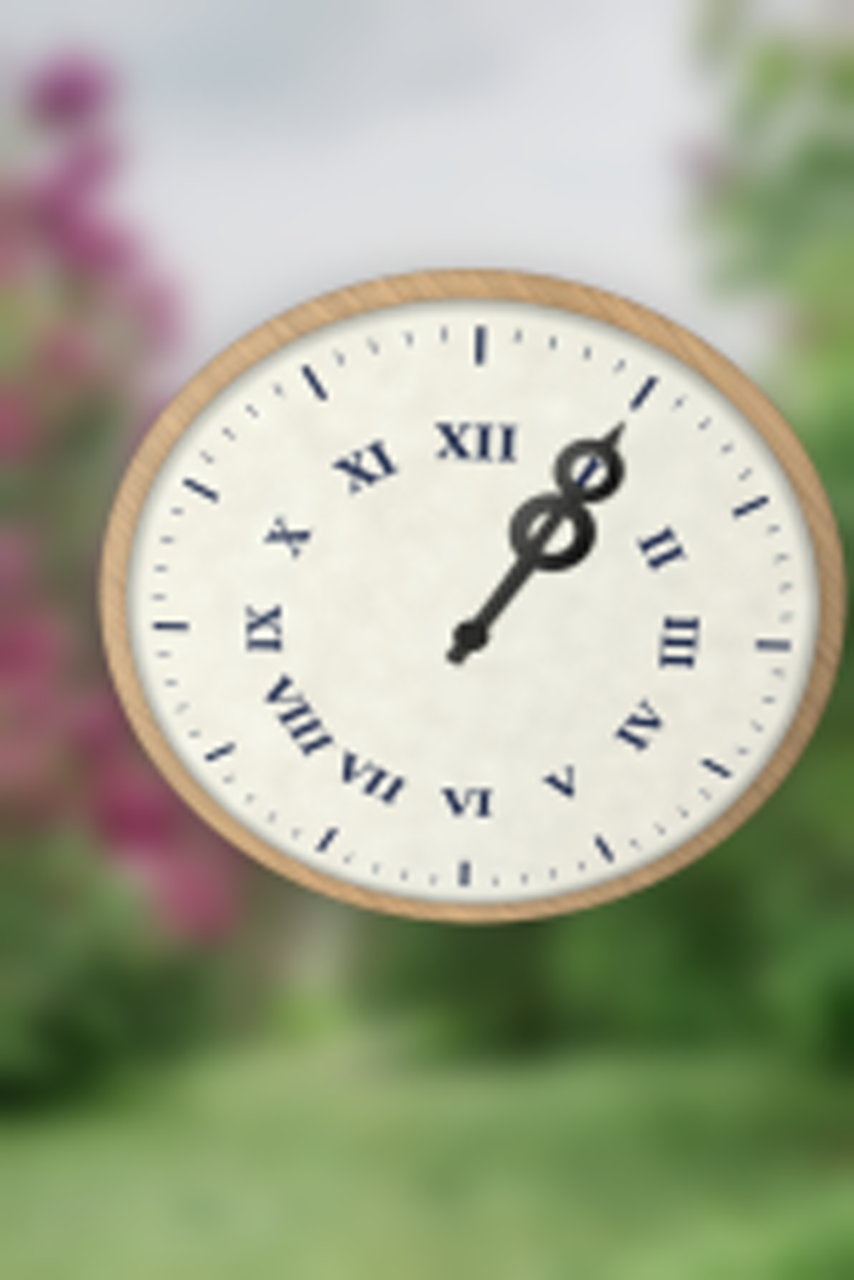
{"hour": 1, "minute": 5}
